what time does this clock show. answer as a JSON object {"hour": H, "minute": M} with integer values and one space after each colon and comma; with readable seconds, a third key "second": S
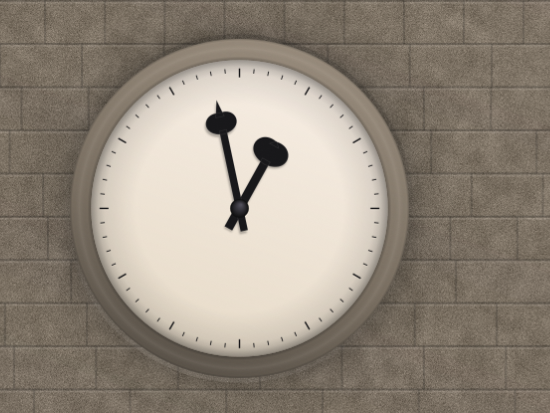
{"hour": 12, "minute": 58}
